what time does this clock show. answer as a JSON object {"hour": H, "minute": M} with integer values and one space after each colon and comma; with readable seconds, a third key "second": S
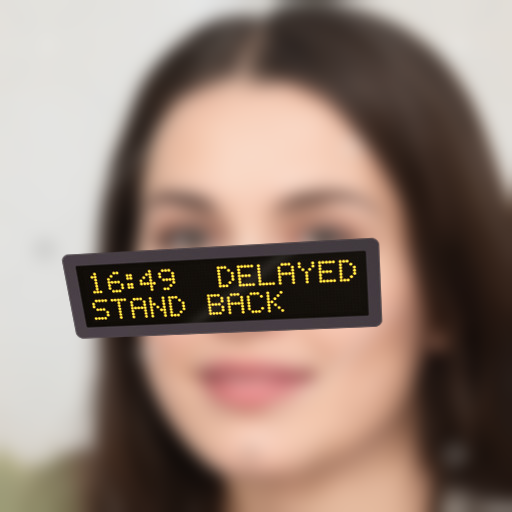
{"hour": 16, "minute": 49}
